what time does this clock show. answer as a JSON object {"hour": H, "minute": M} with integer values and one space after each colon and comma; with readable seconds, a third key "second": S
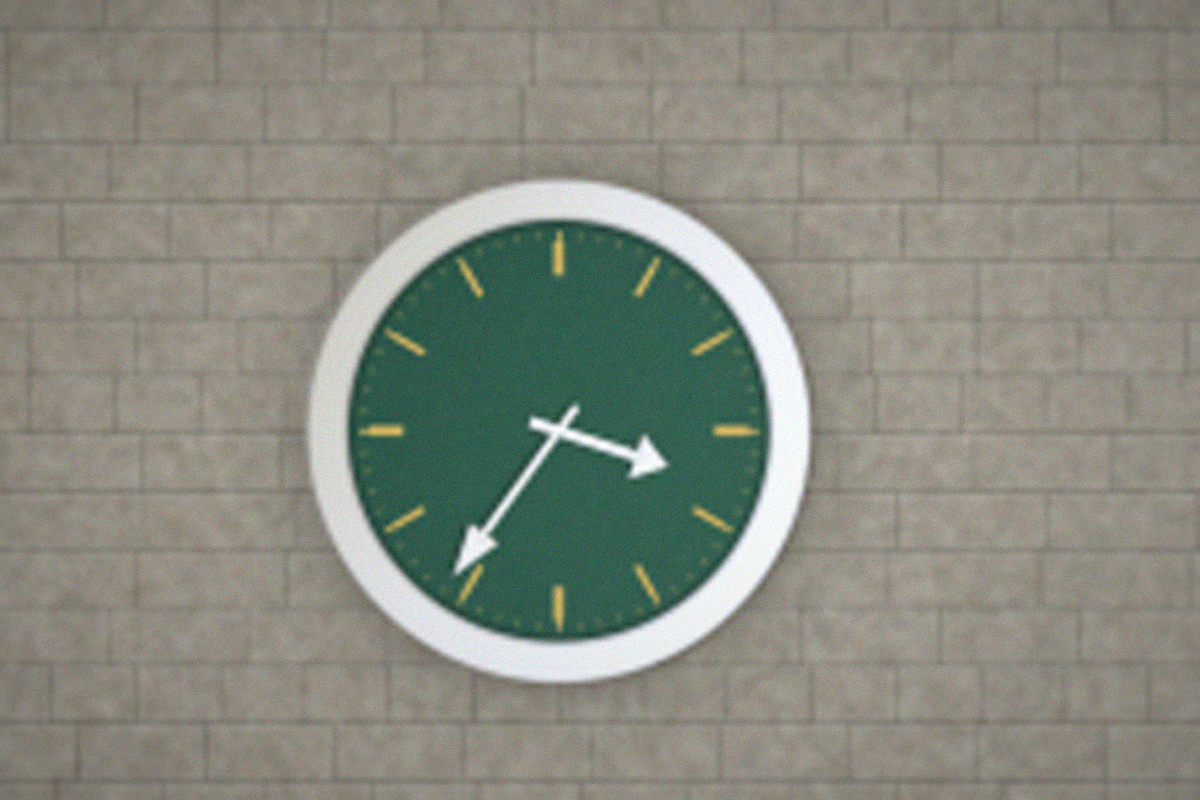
{"hour": 3, "minute": 36}
